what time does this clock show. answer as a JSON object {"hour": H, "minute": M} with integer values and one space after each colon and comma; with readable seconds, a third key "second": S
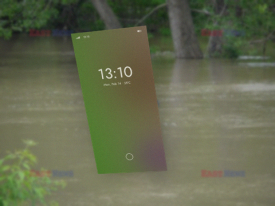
{"hour": 13, "minute": 10}
